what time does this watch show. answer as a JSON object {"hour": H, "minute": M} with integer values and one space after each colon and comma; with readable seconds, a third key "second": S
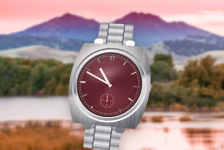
{"hour": 10, "minute": 49}
